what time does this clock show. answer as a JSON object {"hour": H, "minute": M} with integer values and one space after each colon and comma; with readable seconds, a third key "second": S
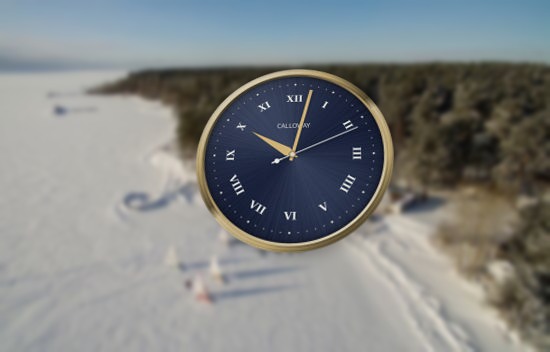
{"hour": 10, "minute": 2, "second": 11}
